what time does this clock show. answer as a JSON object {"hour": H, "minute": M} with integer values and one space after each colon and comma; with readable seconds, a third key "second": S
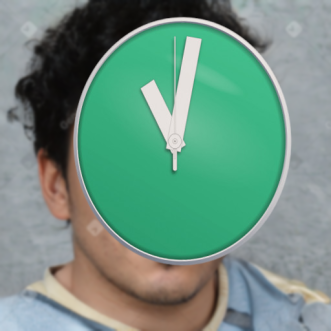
{"hour": 11, "minute": 2, "second": 0}
